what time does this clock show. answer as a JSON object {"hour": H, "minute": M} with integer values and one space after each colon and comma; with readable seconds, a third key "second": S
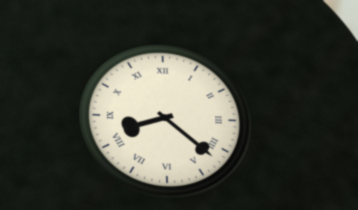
{"hour": 8, "minute": 22}
